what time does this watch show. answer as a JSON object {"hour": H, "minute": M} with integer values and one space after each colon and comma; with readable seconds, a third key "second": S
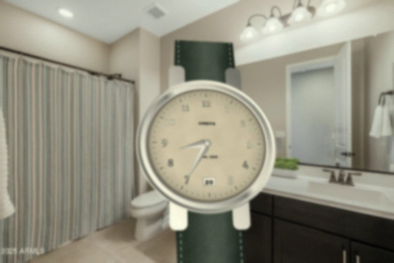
{"hour": 8, "minute": 35}
